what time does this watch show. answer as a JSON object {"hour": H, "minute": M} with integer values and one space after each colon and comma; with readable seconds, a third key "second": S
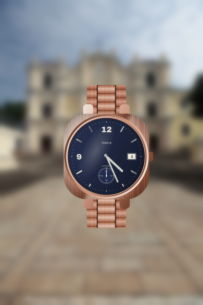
{"hour": 4, "minute": 26}
